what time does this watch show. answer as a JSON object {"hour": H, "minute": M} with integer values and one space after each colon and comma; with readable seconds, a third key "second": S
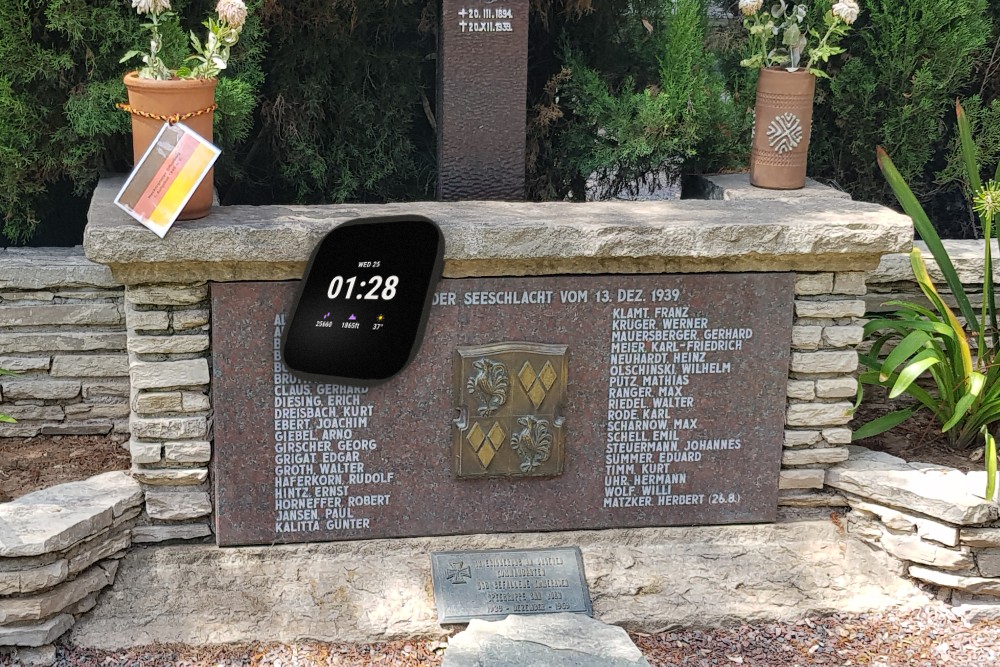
{"hour": 1, "minute": 28}
